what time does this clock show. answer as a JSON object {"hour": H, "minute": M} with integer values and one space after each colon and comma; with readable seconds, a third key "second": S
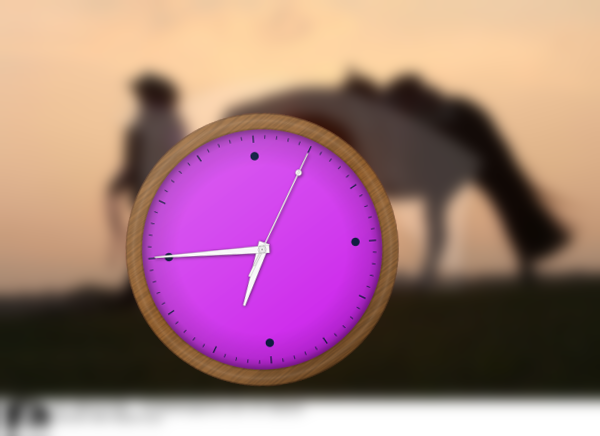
{"hour": 6, "minute": 45, "second": 5}
